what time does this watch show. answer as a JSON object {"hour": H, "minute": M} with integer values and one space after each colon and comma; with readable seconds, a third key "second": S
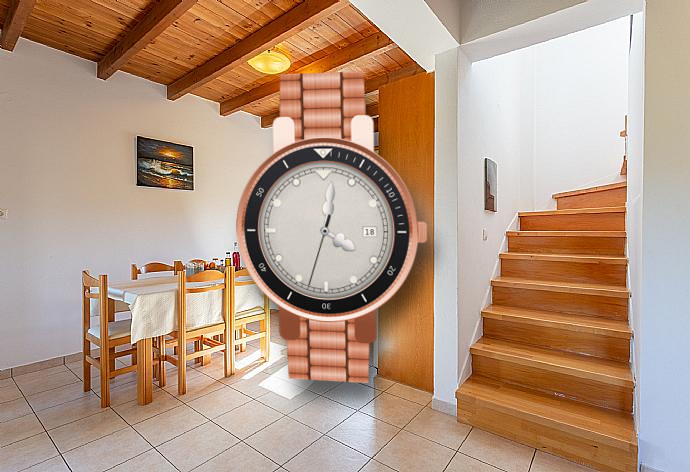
{"hour": 4, "minute": 1, "second": 33}
